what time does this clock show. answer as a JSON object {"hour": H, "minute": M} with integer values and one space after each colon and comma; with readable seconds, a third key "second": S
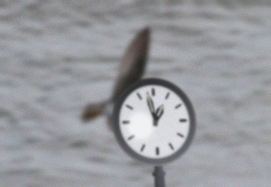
{"hour": 12, "minute": 58}
